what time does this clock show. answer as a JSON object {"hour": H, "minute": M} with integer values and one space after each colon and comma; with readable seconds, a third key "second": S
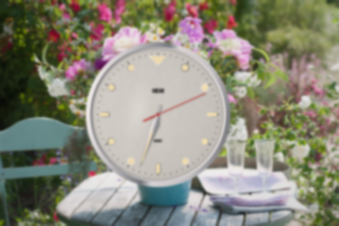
{"hour": 6, "minute": 33, "second": 11}
